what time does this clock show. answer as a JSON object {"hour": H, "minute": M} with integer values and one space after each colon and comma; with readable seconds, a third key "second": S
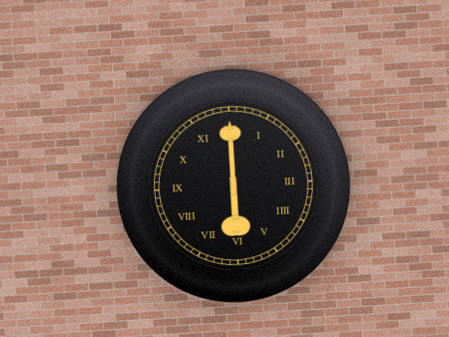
{"hour": 6, "minute": 0}
